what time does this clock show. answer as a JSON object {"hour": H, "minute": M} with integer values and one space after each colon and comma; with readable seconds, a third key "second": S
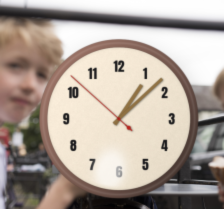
{"hour": 1, "minute": 7, "second": 52}
